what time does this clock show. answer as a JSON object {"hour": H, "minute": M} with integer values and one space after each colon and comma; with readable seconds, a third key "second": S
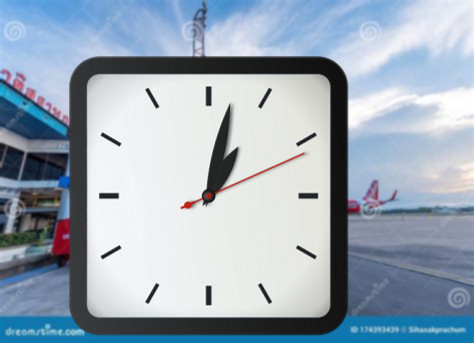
{"hour": 1, "minute": 2, "second": 11}
